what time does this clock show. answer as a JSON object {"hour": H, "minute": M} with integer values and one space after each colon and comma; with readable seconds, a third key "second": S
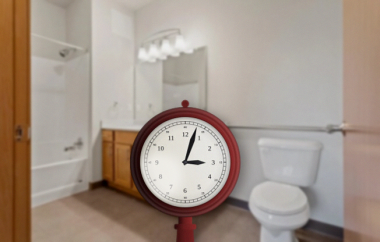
{"hour": 3, "minute": 3}
